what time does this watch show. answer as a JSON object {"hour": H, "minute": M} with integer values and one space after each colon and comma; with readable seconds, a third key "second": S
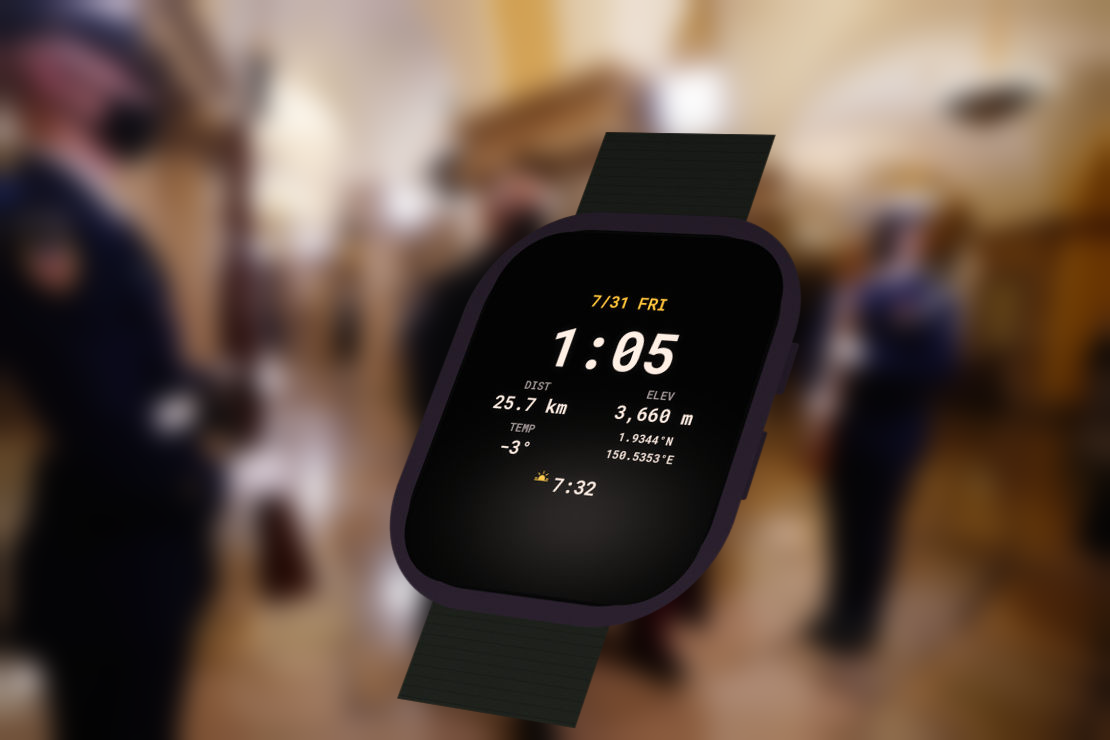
{"hour": 1, "minute": 5}
